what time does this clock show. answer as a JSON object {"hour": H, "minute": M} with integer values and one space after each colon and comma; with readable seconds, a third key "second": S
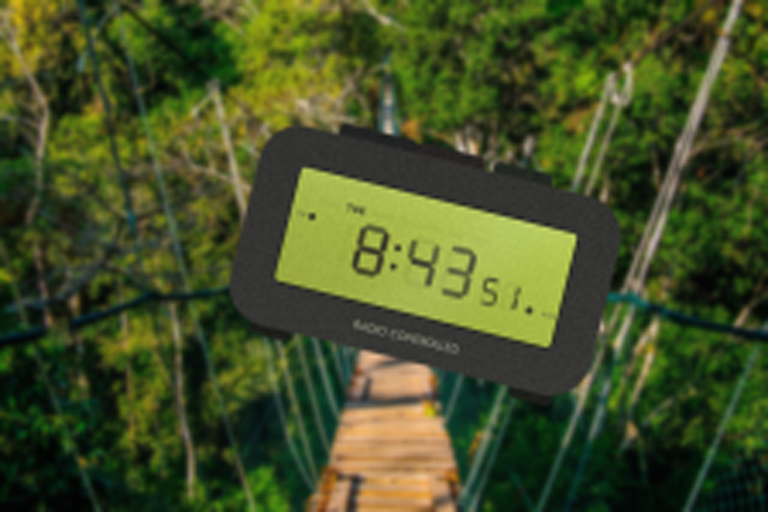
{"hour": 8, "minute": 43, "second": 51}
